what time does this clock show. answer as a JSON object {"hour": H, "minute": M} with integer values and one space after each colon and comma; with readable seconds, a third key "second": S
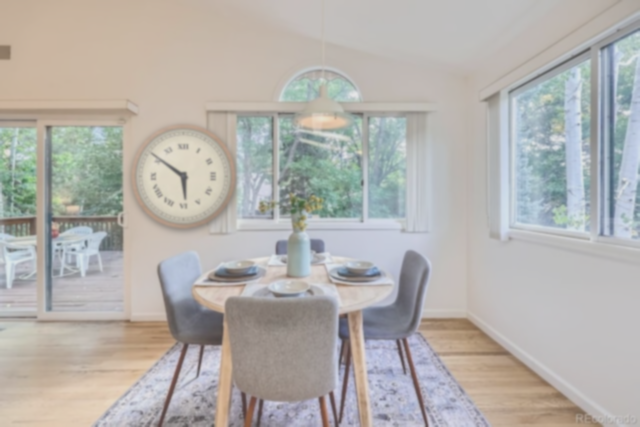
{"hour": 5, "minute": 51}
